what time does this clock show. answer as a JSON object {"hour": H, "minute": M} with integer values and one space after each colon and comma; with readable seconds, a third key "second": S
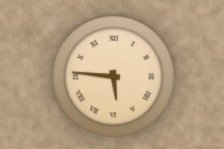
{"hour": 5, "minute": 46}
